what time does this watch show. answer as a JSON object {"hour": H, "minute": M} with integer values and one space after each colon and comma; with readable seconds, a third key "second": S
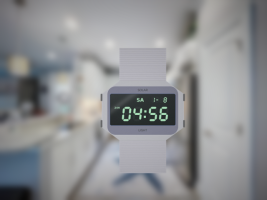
{"hour": 4, "minute": 56}
